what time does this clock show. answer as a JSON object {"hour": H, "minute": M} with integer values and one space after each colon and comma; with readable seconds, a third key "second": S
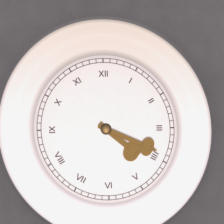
{"hour": 4, "minute": 19}
